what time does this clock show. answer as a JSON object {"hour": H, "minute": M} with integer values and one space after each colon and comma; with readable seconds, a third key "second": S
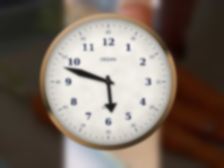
{"hour": 5, "minute": 48}
